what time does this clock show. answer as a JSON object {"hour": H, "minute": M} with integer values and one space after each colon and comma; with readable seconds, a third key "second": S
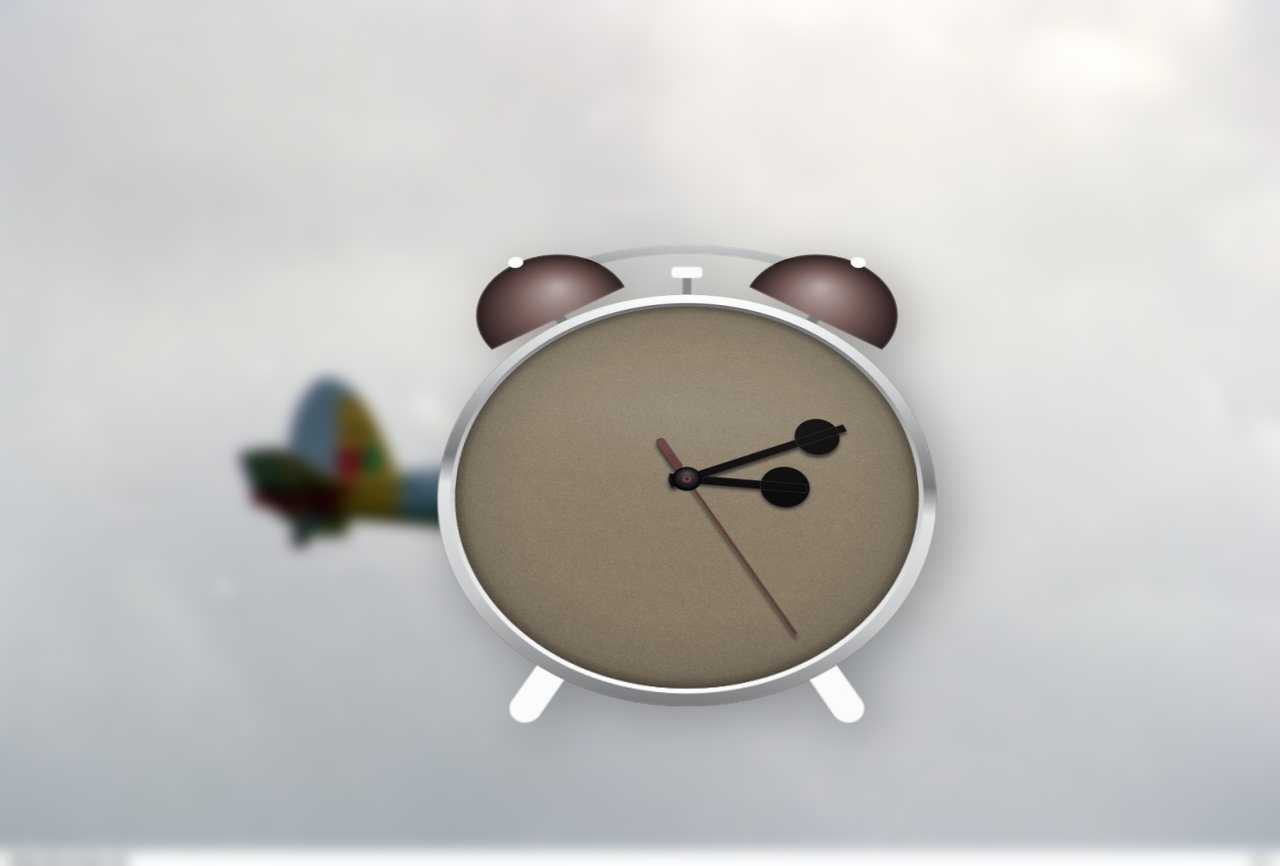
{"hour": 3, "minute": 11, "second": 25}
